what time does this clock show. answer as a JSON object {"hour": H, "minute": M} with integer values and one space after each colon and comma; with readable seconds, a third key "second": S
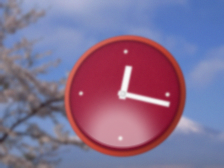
{"hour": 12, "minute": 17}
